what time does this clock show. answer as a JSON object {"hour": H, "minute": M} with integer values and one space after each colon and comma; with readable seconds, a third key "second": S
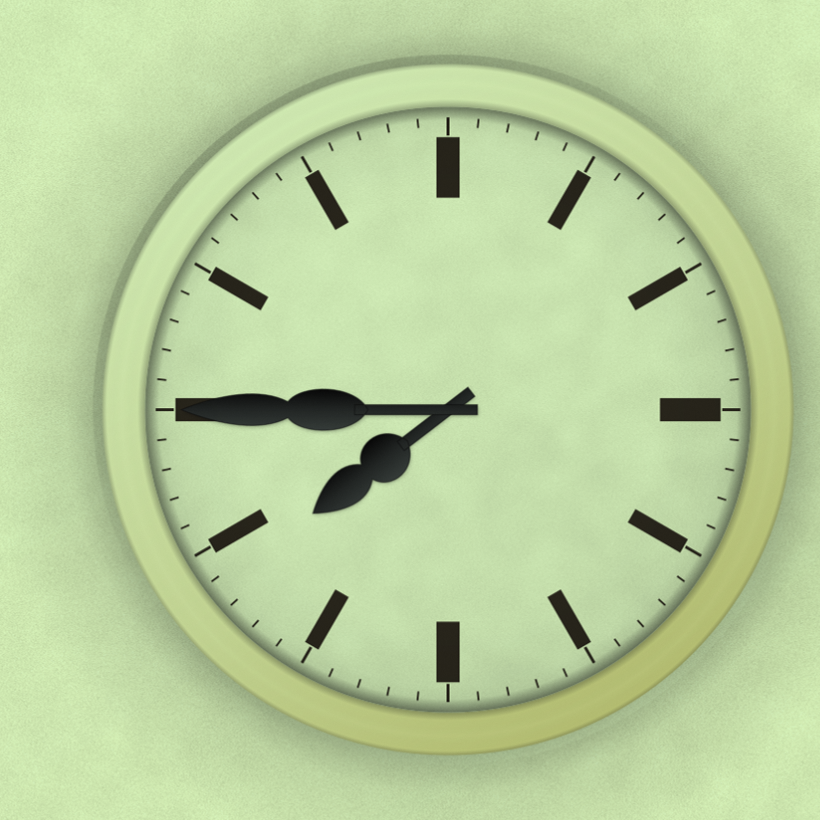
{"hour": 7, "minute": 45}
